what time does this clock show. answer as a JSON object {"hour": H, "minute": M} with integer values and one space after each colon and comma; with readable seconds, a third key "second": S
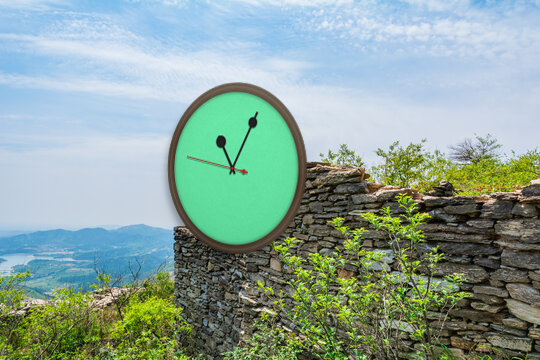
{"hour": 11, "minute": 4, "second": 47}
